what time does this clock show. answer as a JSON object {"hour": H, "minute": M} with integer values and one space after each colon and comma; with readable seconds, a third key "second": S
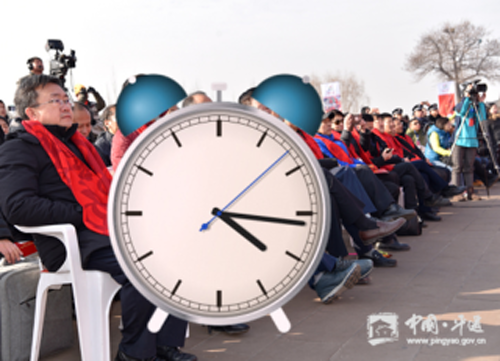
{"hour": 4, "minute": 16, "second": 8}
